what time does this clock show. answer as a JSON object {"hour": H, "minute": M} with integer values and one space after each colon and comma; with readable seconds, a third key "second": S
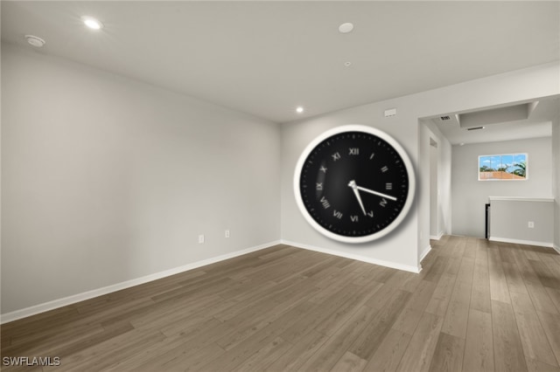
{"hour": 5, "minute": 18}
